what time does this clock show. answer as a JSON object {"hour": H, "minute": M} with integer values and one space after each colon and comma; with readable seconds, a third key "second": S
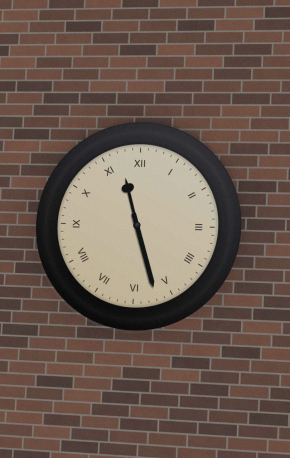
{"hour": 11, "minute": 27}
